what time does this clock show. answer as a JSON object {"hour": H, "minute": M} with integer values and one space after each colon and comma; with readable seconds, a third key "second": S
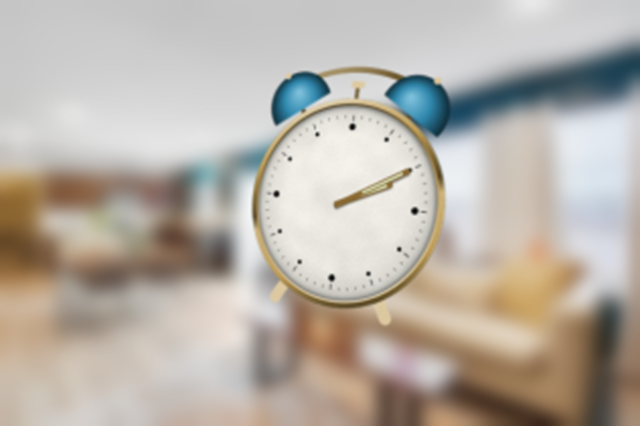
{"hour": 2, "minute": 10}
